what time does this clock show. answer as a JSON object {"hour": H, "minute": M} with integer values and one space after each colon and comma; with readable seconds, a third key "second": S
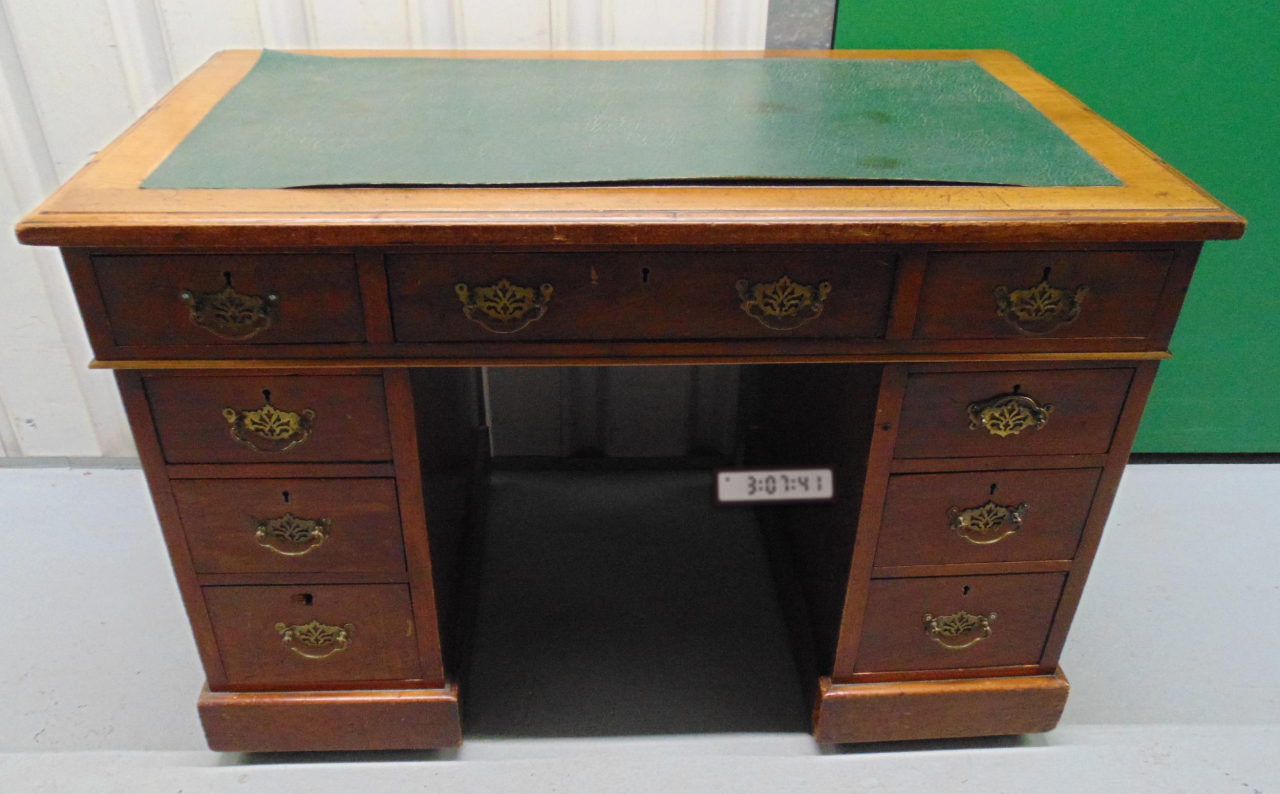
{"hour": 3, "minute": 7, "second": 41}
